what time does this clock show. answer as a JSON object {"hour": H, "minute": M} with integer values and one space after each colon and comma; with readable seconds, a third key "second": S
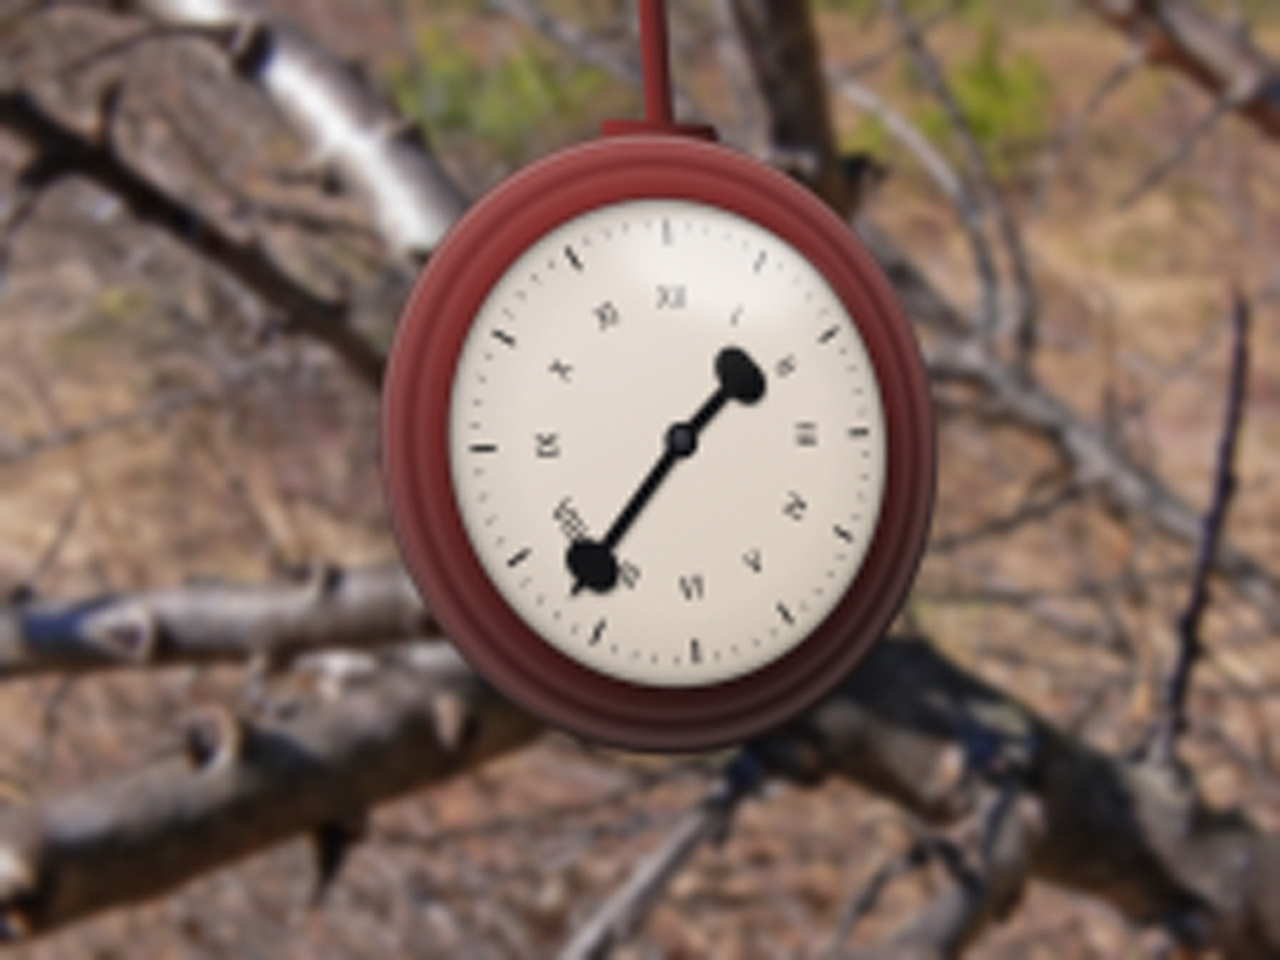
{"hour": 1, "minute": 37}
